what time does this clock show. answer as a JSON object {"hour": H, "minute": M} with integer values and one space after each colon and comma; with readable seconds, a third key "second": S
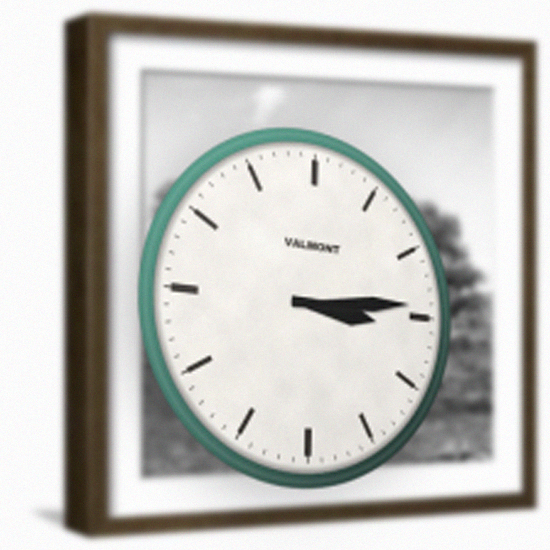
{"hour": 3, "minute": 14}
